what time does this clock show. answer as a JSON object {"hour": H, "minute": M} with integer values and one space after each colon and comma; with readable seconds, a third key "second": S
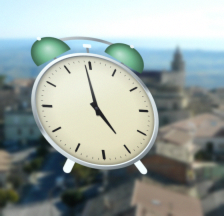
{"hour": 4, "minute": 59}
